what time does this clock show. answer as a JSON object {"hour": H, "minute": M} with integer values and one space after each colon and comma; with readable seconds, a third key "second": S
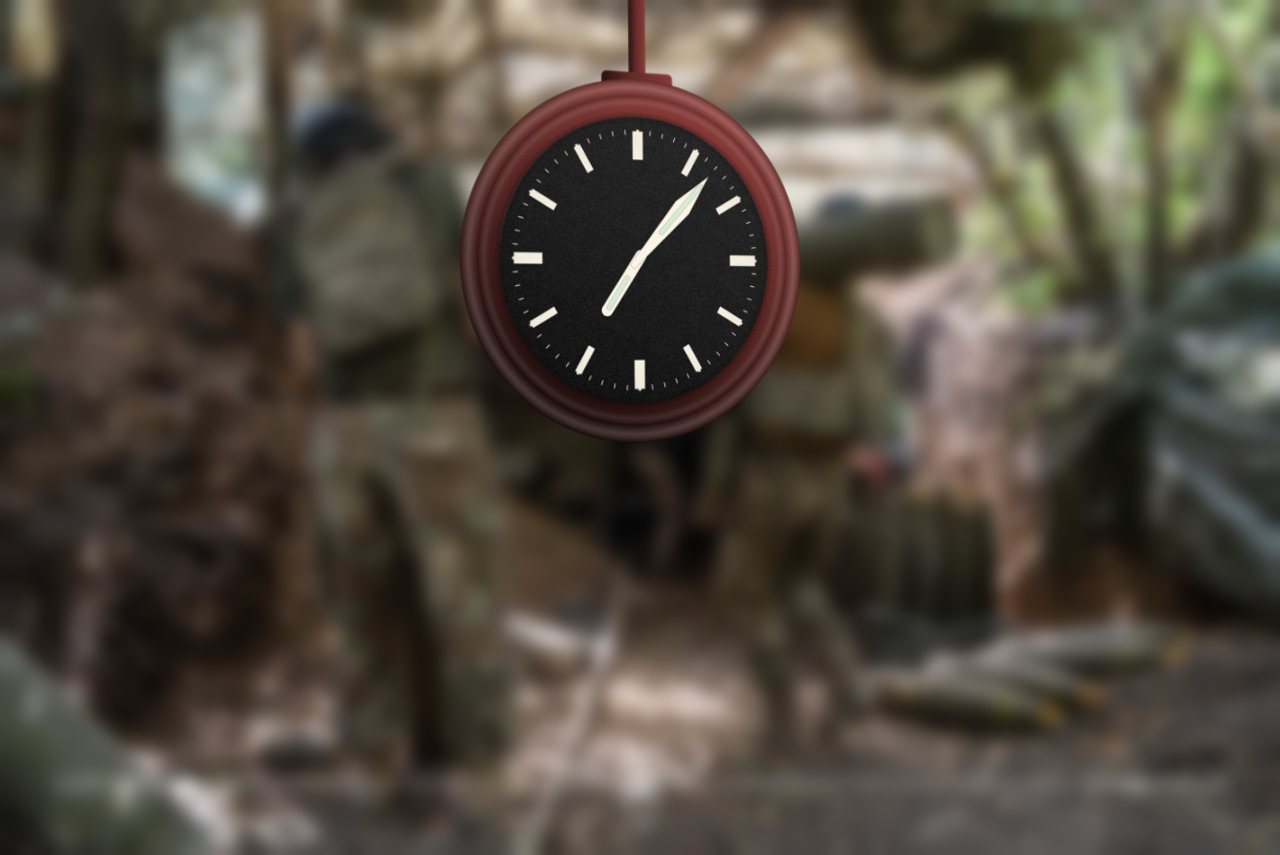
{"hour": 7, "minute": 7}
